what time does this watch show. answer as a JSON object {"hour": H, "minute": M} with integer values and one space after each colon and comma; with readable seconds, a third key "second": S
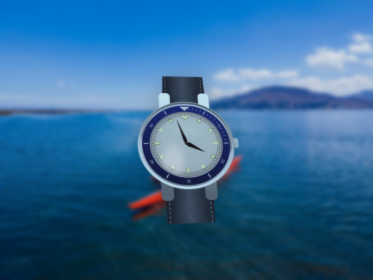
{"hour": 3, "minute": 57}
